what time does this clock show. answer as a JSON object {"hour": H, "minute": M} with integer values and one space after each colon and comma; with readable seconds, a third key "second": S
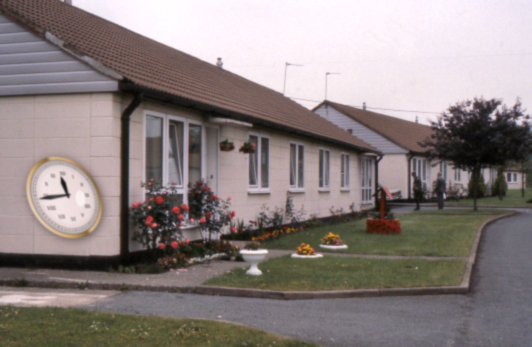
{"hour": 11, "minute": 44}
